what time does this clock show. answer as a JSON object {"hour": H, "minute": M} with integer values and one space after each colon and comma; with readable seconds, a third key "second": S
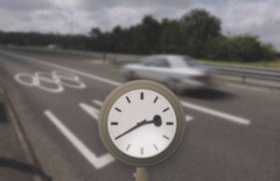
{"hour": 2, "minute": 40}
